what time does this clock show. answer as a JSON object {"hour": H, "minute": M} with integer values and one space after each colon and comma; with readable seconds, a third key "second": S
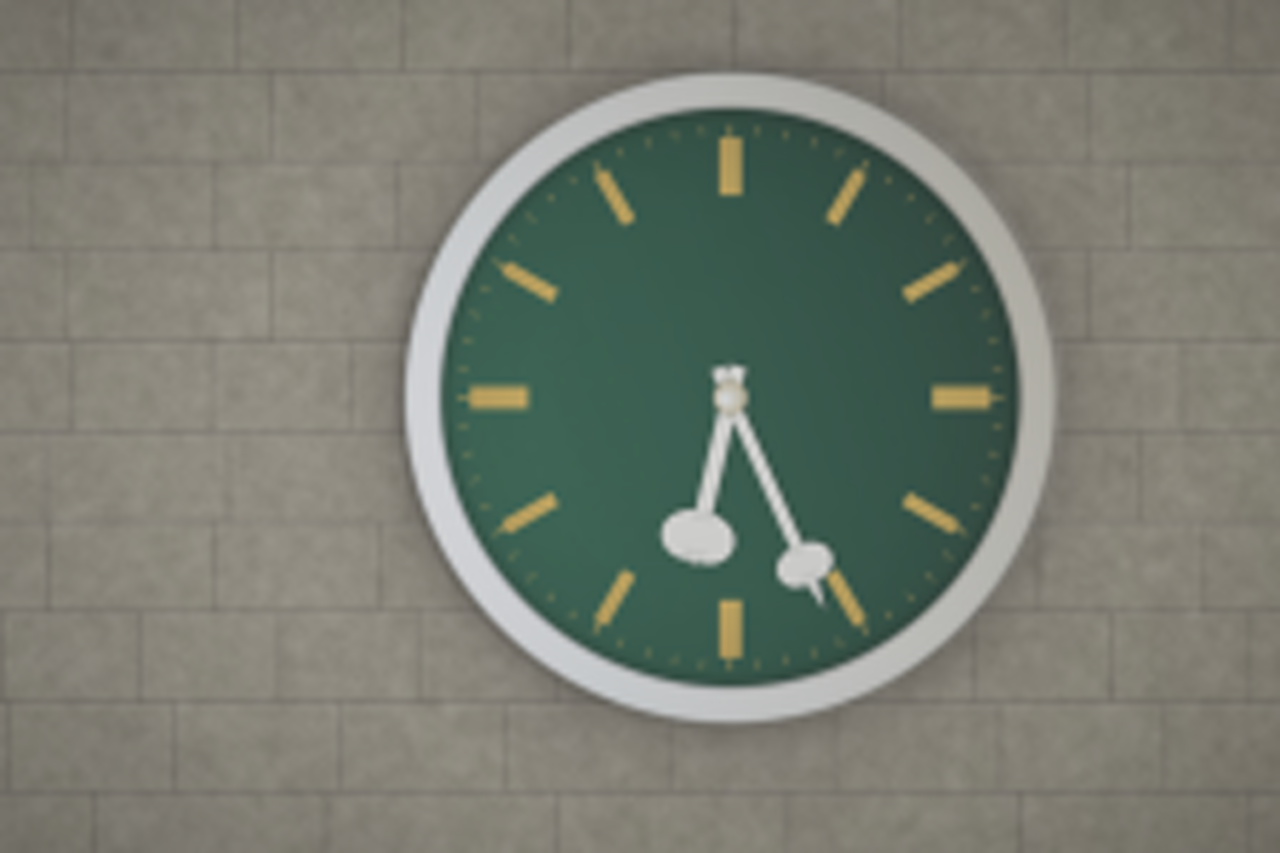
{"hour": 6, "minute": 26}
